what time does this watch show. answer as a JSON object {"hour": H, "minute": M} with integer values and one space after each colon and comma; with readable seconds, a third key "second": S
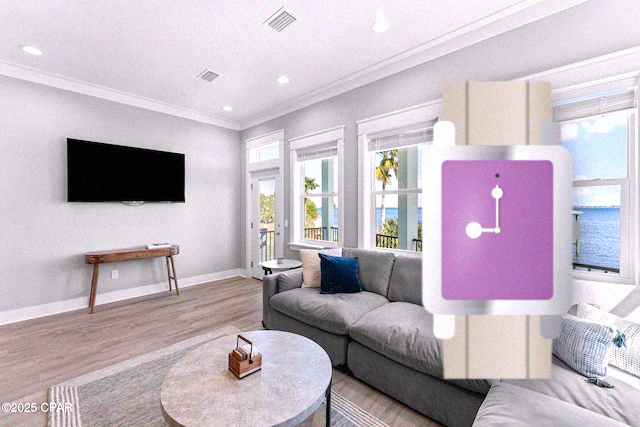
{"hour": 9, "minute": 0}
